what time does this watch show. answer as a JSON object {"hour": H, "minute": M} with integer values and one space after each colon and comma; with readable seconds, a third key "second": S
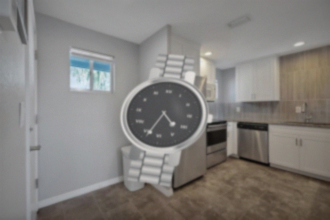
{"hour": 4, "minute": 34}
